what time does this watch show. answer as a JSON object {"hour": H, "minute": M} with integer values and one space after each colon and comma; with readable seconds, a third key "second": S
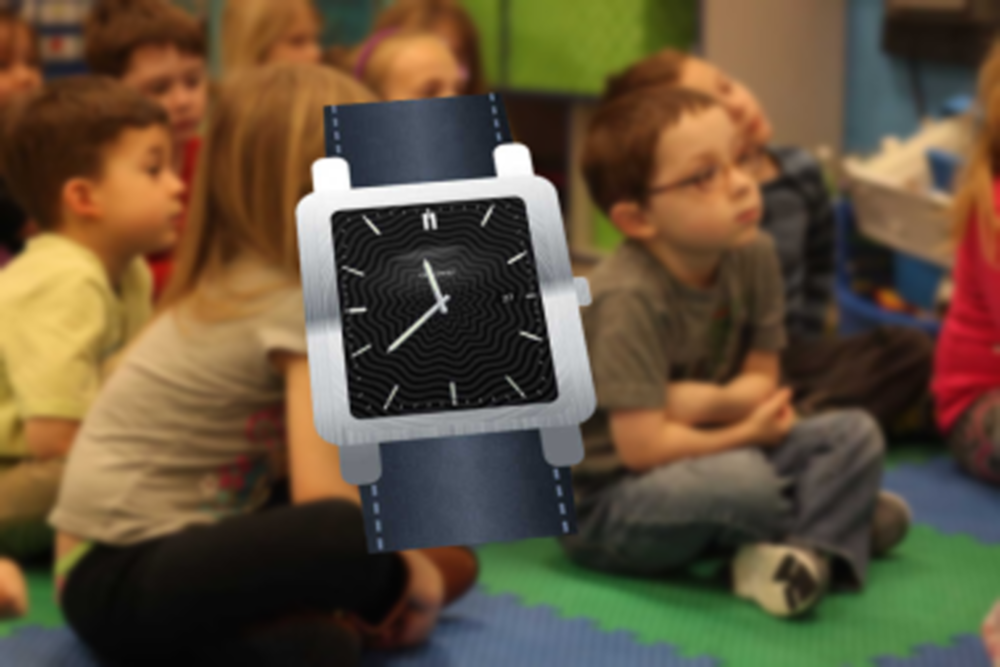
{"hour": 11, "minute": 38}
